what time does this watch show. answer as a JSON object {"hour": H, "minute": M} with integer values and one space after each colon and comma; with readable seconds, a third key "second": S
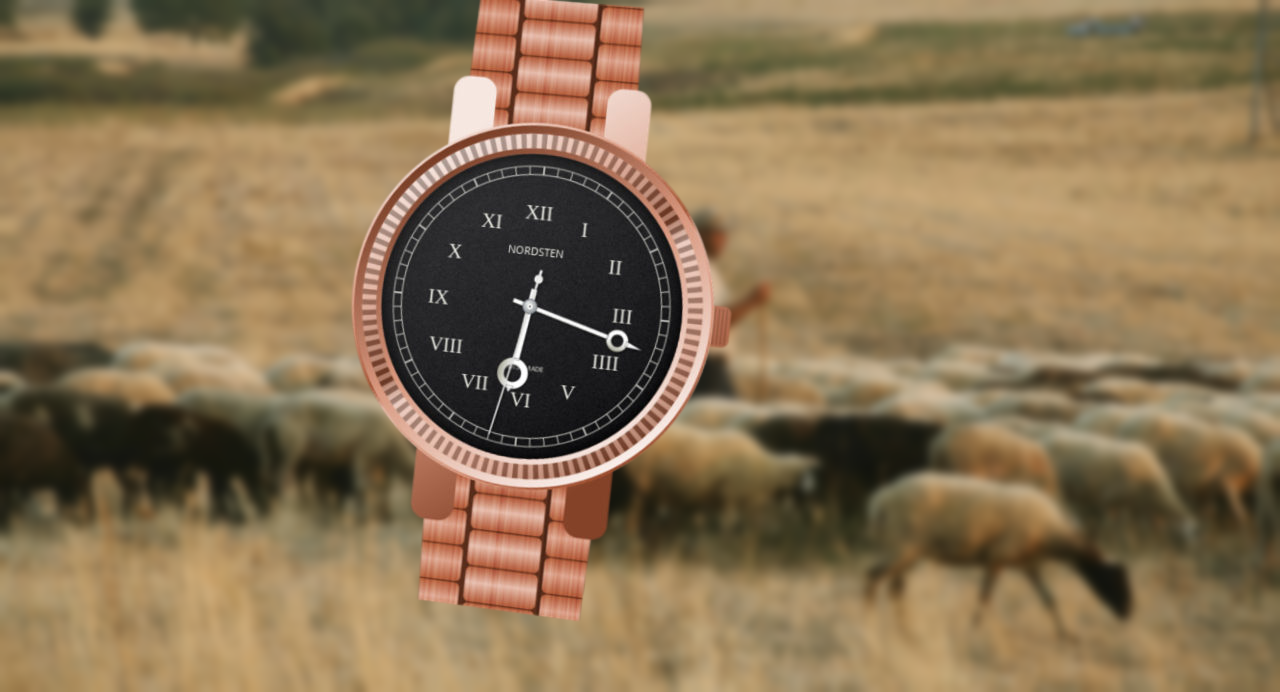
{"hour": 6, "minute": 17, "second": 32}
